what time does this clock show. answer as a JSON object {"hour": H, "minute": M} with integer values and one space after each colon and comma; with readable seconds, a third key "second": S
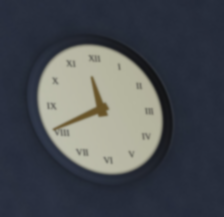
{"hour": 11, "minute": 41}
